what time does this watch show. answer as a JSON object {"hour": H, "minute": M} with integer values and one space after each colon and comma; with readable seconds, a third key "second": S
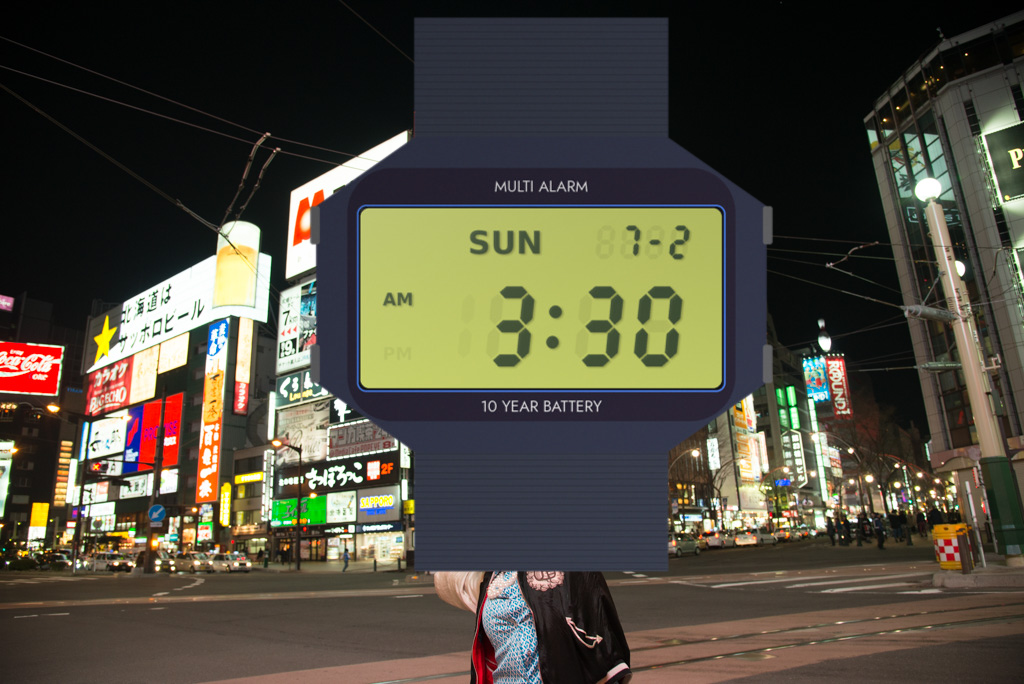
{"hour": 3, "minute": 30}
